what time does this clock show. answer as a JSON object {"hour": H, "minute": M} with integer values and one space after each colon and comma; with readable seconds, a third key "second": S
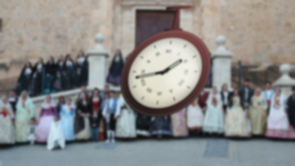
{"hour": 1, "minute": 43}
